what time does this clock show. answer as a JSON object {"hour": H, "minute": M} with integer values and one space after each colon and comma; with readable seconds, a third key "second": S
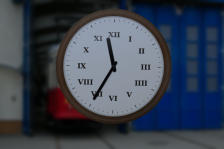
{"hour": 11, "minute": 35}
